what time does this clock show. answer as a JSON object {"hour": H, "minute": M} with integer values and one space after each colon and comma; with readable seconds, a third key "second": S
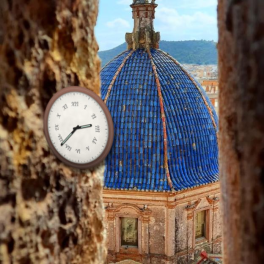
{"hour": 2, "minute": 38}
